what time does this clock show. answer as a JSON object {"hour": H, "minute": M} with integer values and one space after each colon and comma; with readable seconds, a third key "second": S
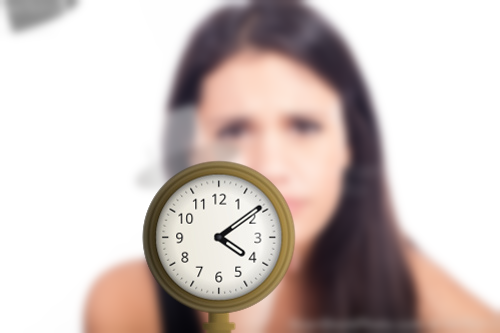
{"hour": 4, "minute": 9}
